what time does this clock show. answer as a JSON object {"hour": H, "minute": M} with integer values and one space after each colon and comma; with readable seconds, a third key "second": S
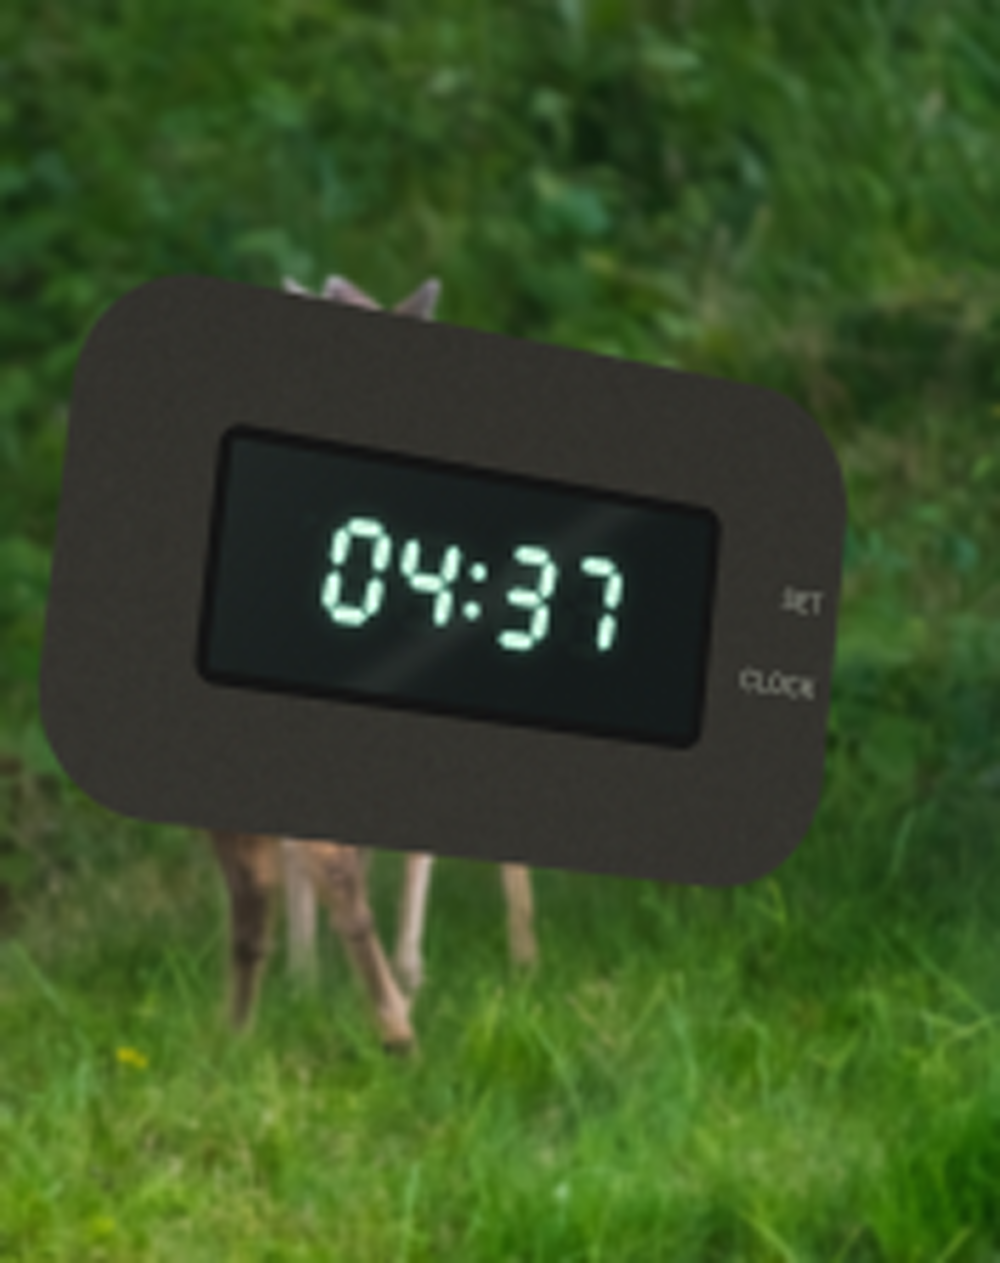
{"hour": 4, "minute": 37}
